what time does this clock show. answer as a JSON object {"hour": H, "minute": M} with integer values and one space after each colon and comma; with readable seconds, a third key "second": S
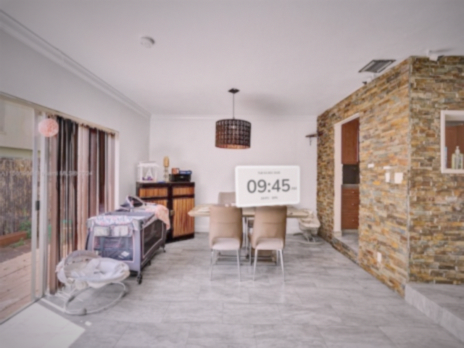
{"hour": 9, "minute": 45}
